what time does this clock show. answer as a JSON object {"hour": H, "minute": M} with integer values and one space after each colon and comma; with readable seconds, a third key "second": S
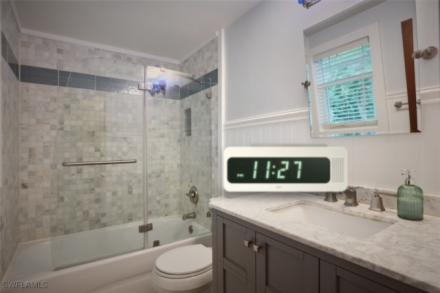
{"hour": 11, "minute": 27}
